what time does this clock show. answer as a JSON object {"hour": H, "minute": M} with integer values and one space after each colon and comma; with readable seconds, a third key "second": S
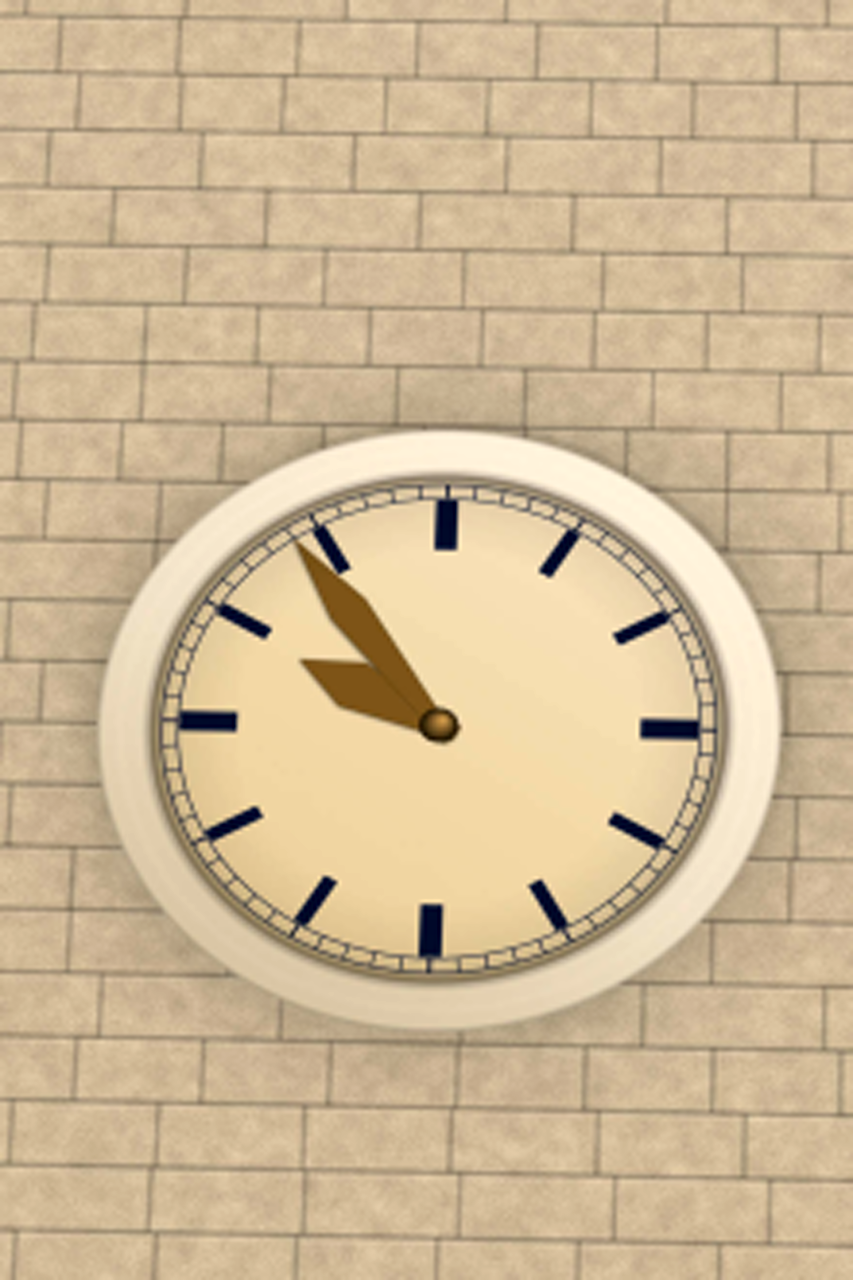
{"hour": 9, "minute": 54}
